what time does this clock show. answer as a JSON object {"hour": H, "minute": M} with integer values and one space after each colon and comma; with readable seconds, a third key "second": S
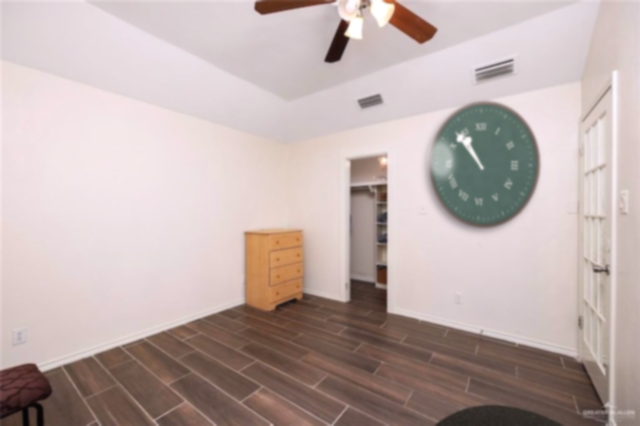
{"hour": 10, "minute": 53}
